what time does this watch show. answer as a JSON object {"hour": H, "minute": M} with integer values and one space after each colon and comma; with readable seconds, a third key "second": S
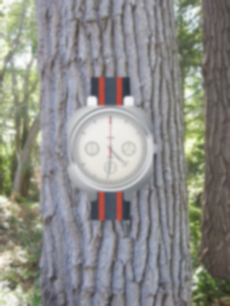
{"hour": 4, "minute": 31}
